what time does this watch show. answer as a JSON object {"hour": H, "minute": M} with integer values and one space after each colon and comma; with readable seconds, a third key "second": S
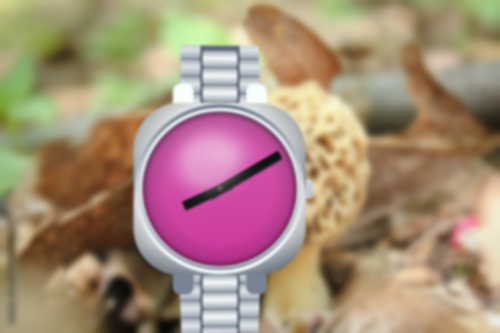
{"hour": 8, "minute": 10}
